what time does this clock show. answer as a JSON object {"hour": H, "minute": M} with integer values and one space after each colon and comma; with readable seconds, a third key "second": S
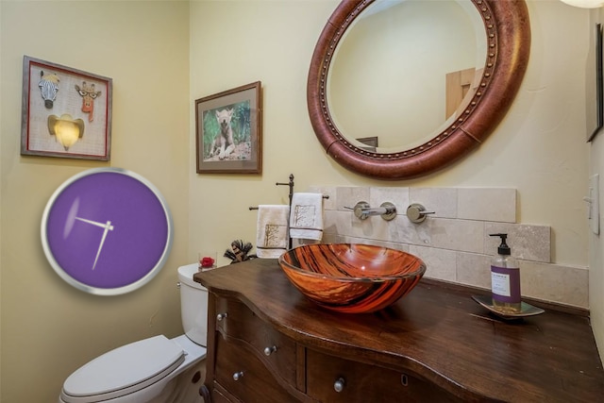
{"hour": 9, "minute": 33}
